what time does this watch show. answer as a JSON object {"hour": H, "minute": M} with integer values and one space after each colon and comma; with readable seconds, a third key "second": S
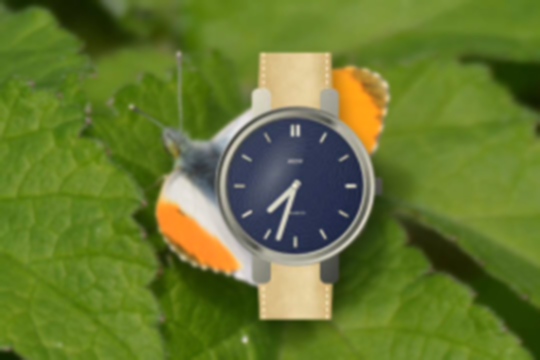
{"hour": 7, "minute": 33}
